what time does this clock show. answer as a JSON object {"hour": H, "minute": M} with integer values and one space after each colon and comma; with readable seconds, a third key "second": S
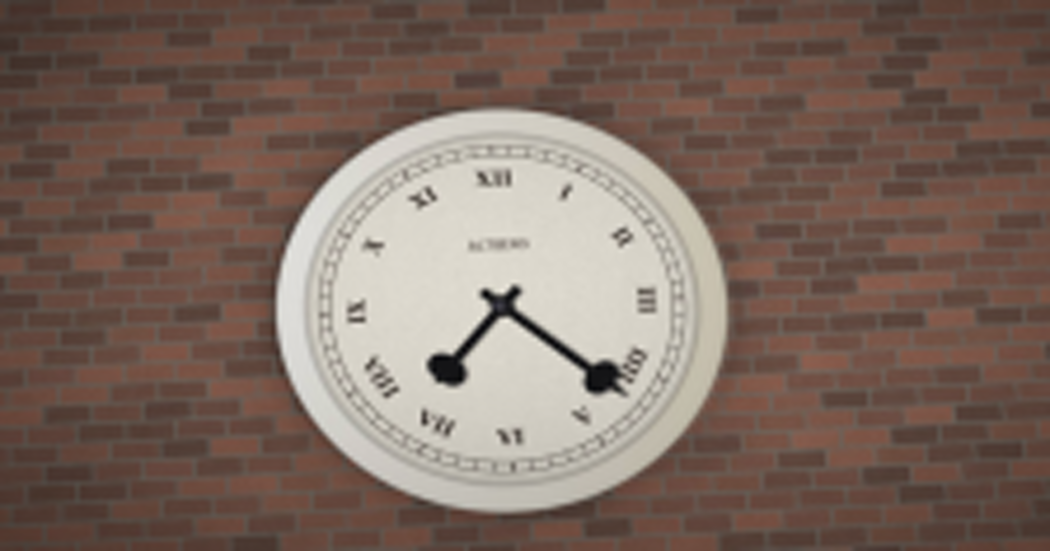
{"hour": 7, "minute": 22}
